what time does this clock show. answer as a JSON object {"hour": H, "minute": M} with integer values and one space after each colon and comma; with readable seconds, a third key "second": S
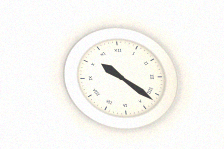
{"hour": 10, "minute": 22}
